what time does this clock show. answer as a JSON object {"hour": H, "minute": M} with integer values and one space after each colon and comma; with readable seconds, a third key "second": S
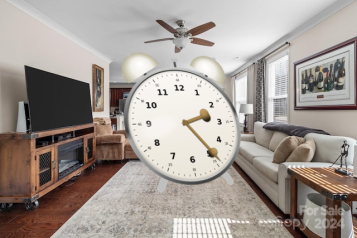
{"hour": 2, "minute": 24}
